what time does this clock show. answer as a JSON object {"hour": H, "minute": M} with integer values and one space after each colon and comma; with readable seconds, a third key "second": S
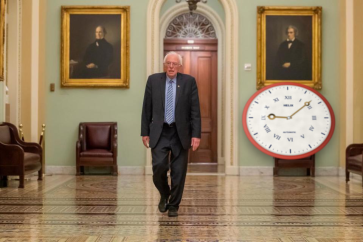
{"hour": 9, "minute": 8}
